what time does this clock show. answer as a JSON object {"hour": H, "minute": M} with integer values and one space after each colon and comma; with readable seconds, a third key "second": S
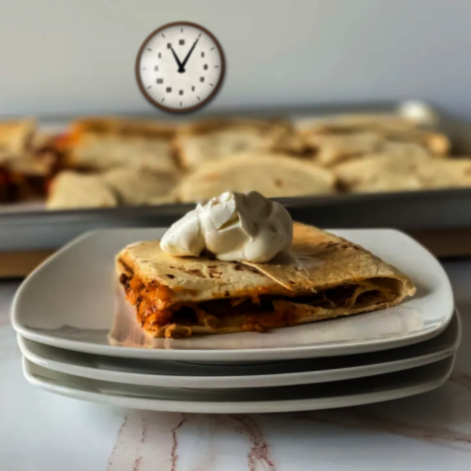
{"hour": 11, "minute": 5}
